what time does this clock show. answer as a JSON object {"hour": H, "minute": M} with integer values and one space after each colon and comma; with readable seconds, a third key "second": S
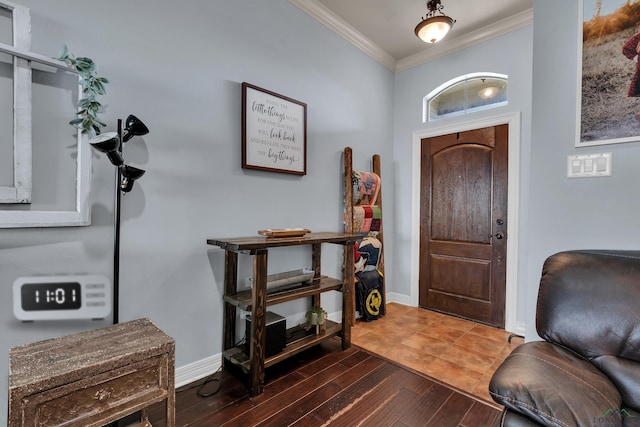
{"hour": 11, "minute": 1}
